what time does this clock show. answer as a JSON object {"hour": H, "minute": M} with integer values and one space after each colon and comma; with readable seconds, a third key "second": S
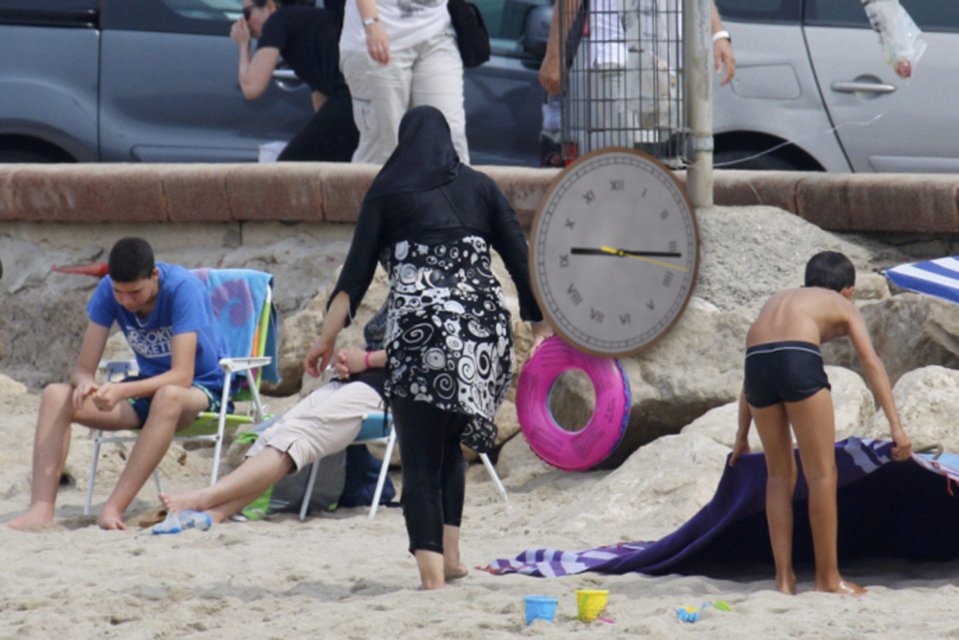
{"hour": 9, "minute": 16, "second": 18}
